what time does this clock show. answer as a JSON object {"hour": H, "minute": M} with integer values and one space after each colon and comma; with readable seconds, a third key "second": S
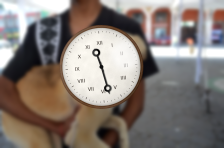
{"hour": 11, "minute": 28}
